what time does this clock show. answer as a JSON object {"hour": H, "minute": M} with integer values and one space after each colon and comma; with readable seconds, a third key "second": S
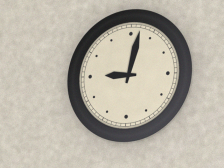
{"hour": 9, "minute": 2}
